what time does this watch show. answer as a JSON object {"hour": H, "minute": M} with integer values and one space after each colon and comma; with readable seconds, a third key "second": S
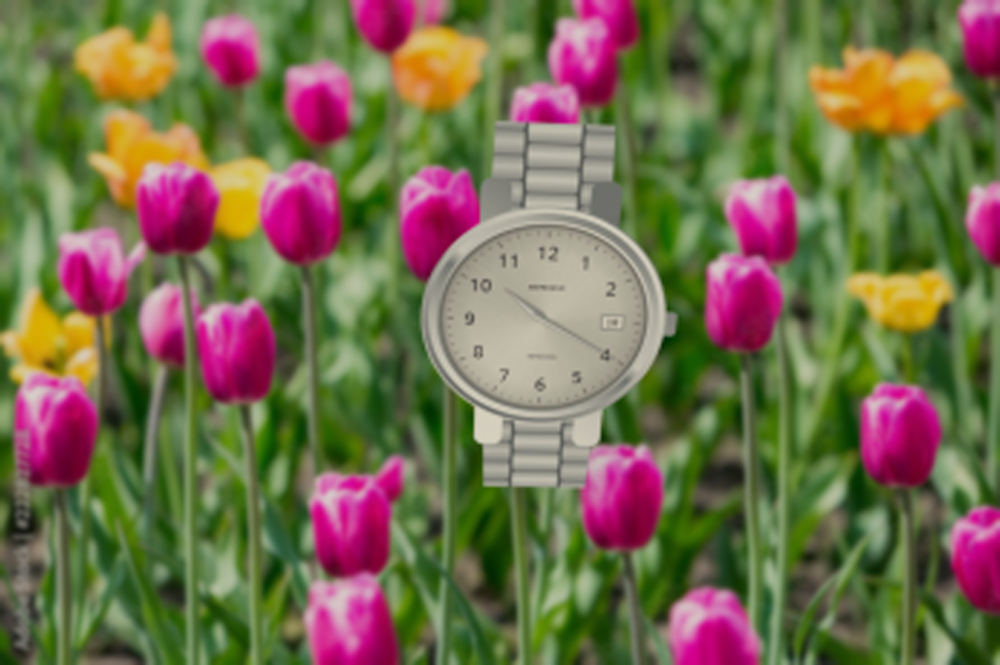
{"hour": 10, "minute": 20}
